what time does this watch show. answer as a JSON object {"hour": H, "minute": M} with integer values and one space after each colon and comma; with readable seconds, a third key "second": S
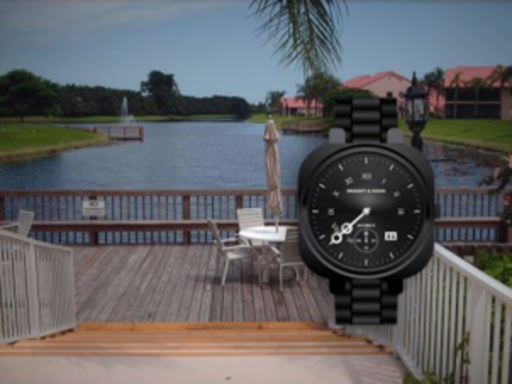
{"hour": 7, "minute": 38}
